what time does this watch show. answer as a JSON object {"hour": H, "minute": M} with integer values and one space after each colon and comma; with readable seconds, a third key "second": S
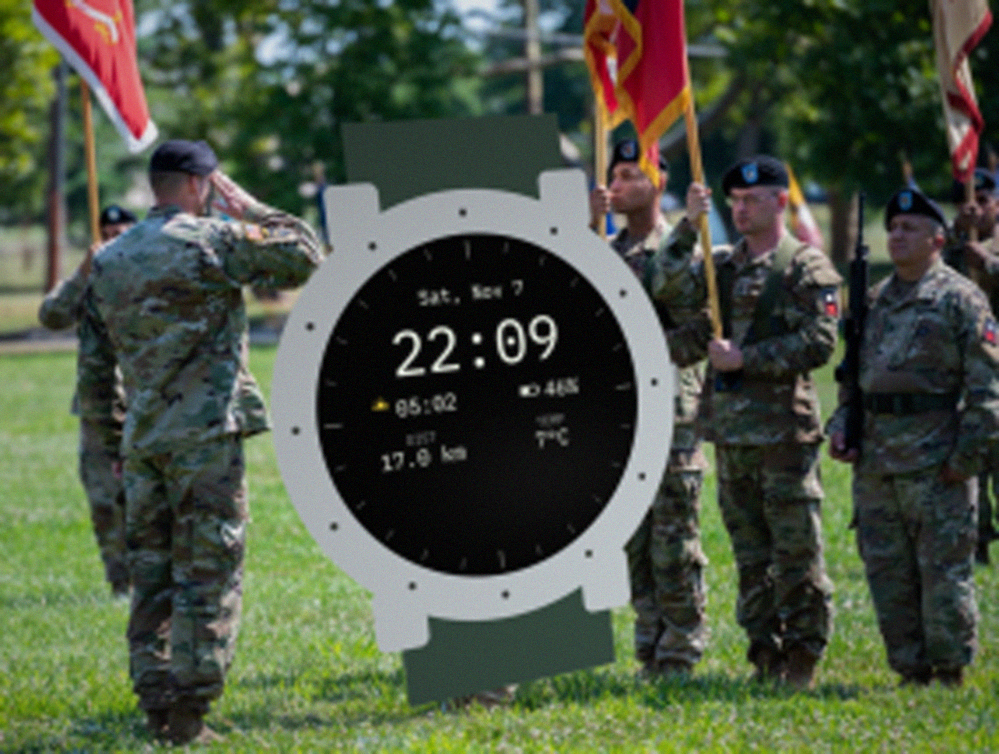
{"hour": 22, "minute": 9}
